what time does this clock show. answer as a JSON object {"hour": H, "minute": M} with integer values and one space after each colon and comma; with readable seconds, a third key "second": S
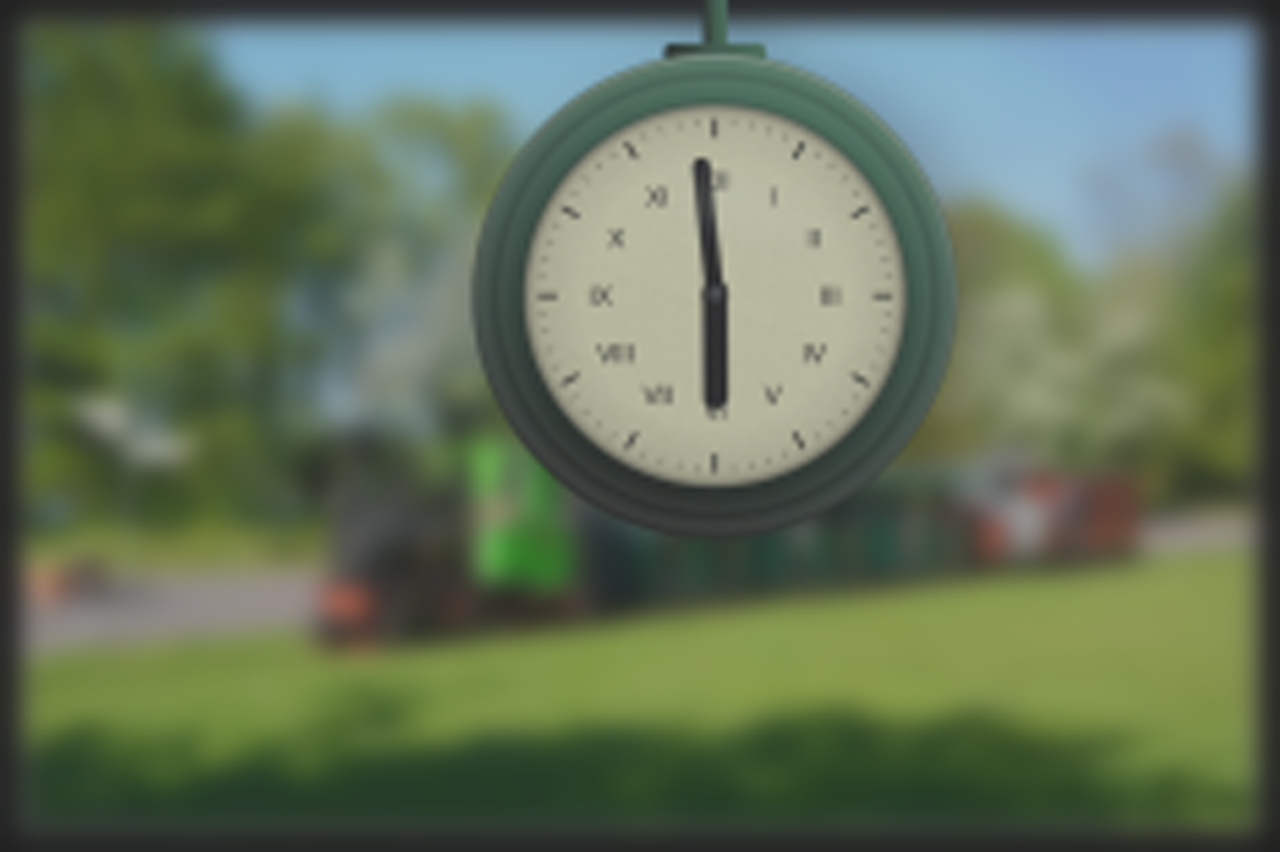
{"hour": 5, "minute": 59}
